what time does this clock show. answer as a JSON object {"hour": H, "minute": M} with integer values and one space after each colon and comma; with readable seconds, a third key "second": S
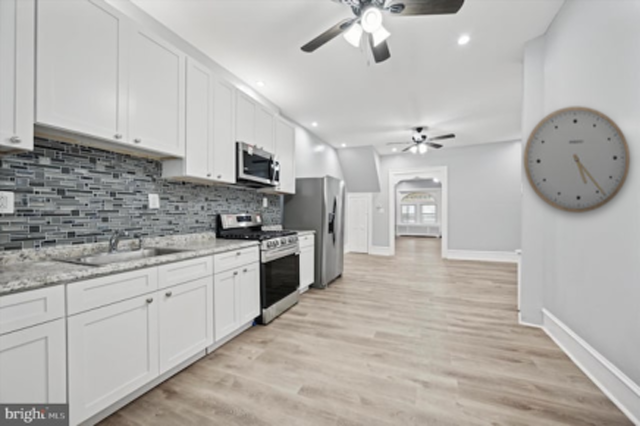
{"hour": 5, "minute": 24}
